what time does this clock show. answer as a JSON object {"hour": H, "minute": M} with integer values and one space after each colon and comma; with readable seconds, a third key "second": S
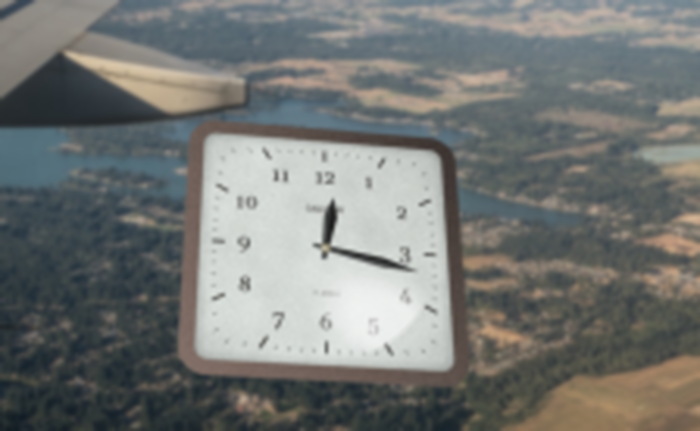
{"hour": 12, "minute": 17}
